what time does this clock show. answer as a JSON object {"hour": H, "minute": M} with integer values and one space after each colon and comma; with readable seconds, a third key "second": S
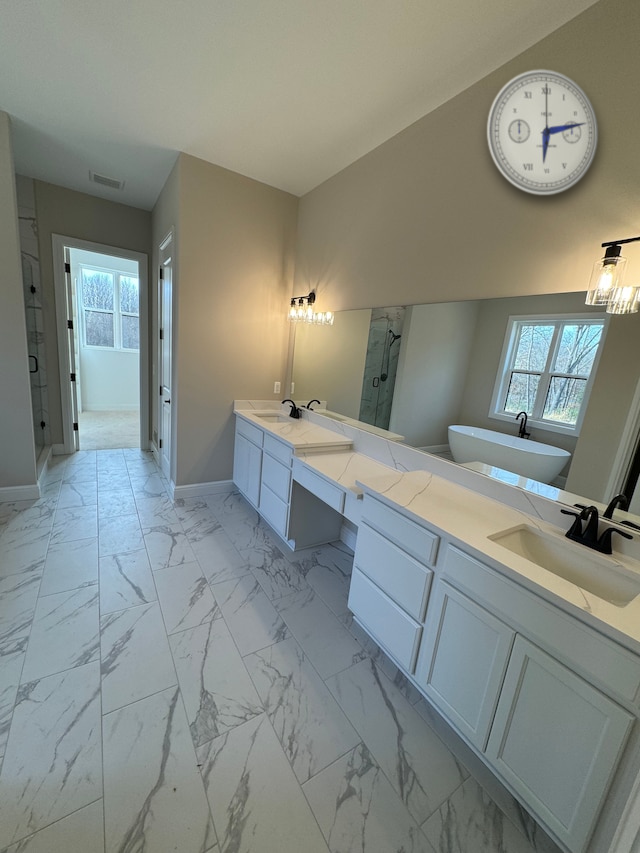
{"hour": 6, "minute": 13}
